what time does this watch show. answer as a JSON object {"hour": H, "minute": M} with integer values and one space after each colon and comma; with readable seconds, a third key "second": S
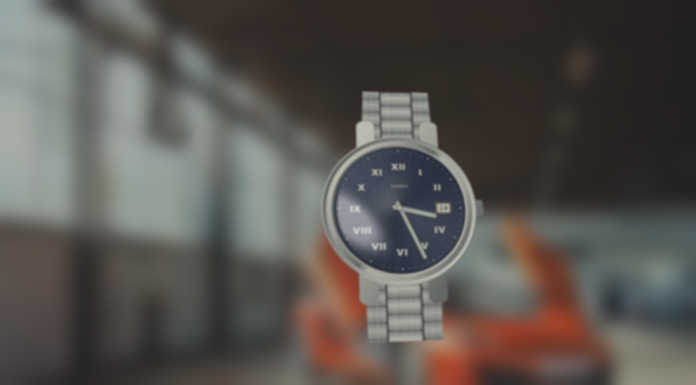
{"hour": 3, "minute": 26}
